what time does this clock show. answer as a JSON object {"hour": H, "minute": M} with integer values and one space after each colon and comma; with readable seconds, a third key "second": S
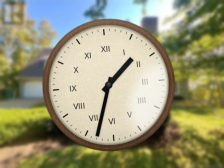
{"hour": 1, "minute": 33}
